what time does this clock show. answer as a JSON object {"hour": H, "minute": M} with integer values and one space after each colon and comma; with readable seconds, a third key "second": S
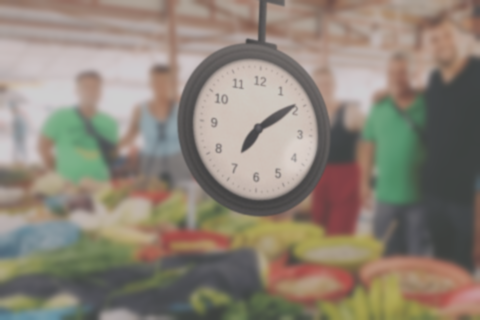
{"hour": 7, "minute": 9}
